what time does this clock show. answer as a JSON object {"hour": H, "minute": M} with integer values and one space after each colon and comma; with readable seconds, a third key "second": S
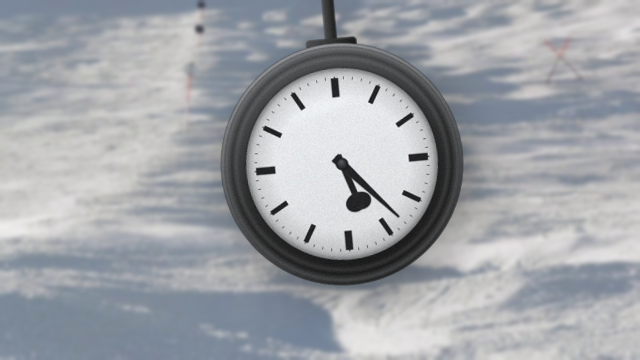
{"hour": 5, "minute": 23}
